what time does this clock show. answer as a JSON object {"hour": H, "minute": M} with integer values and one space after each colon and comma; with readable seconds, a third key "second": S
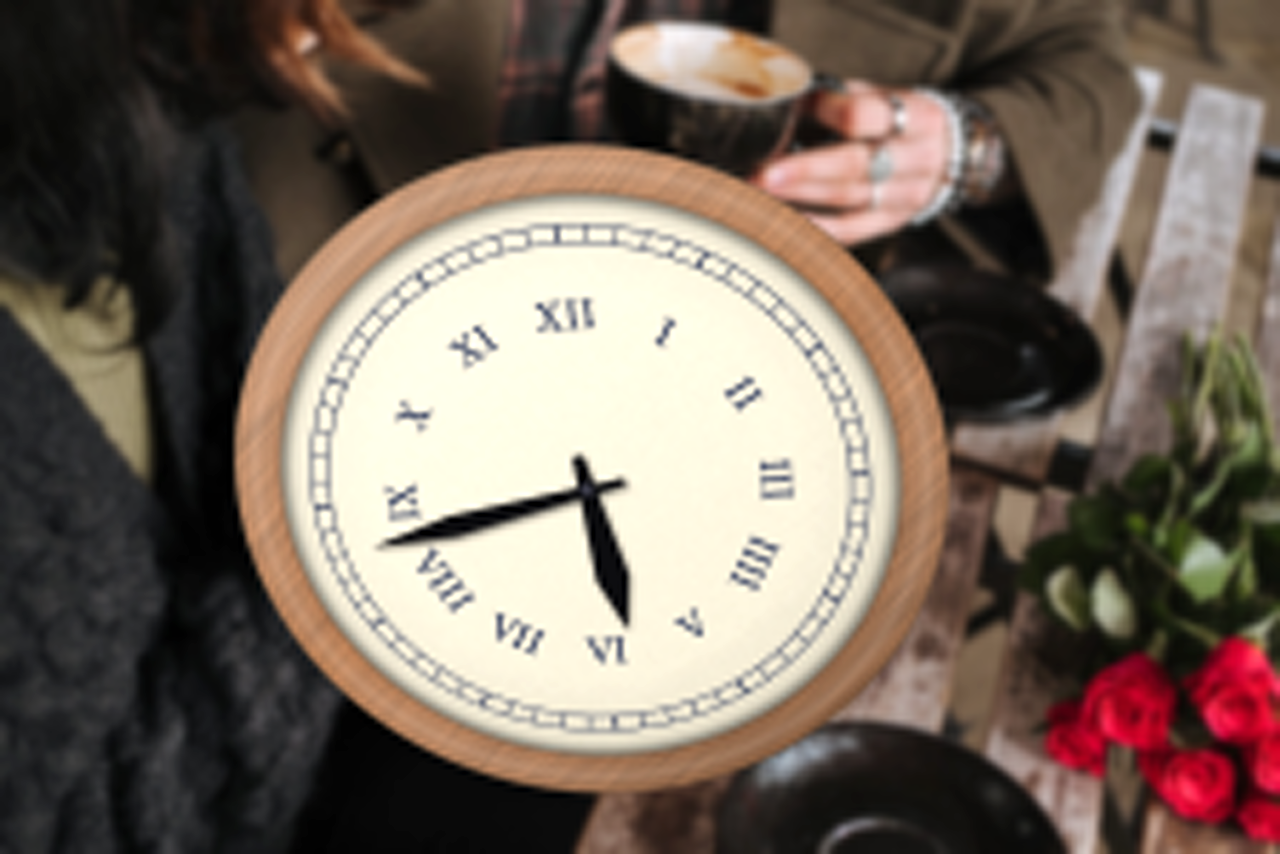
{"hour": 5, "minute": 43}
